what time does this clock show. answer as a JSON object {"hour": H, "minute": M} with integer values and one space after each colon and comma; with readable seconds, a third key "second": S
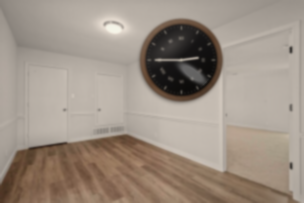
{"hour": 2, "minute": 45}
